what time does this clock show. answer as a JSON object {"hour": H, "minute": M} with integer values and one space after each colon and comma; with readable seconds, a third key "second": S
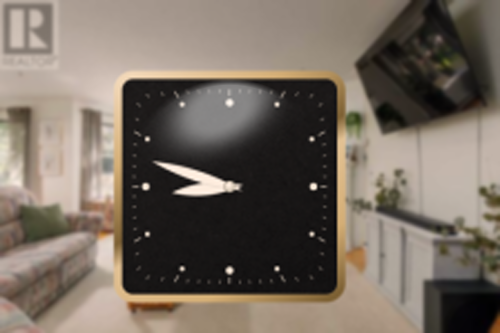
{"hour": 8, "minute": 48}
